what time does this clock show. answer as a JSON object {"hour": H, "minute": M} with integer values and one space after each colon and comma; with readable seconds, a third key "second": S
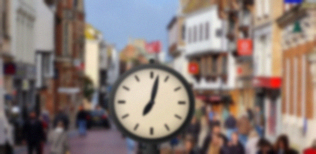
{"hour": 7, "minute": 2}
